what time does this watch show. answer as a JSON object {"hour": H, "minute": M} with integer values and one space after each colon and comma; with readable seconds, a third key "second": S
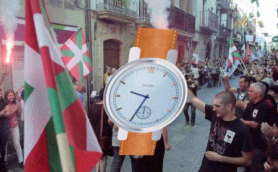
{"hour": 9, "minute": 34}
